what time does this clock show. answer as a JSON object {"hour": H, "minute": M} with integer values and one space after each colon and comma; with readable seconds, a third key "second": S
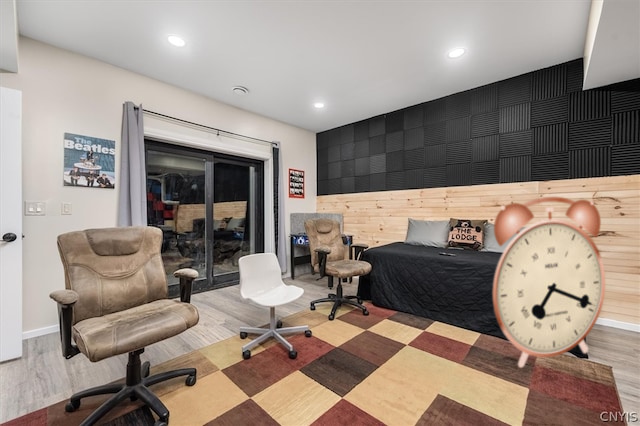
{"hour": 7, "minute": 19}
